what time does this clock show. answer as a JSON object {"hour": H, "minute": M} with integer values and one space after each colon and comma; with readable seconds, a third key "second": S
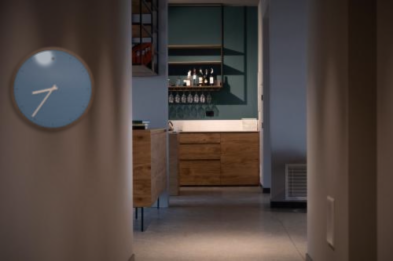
{"hour": 8, "minute": 36}
